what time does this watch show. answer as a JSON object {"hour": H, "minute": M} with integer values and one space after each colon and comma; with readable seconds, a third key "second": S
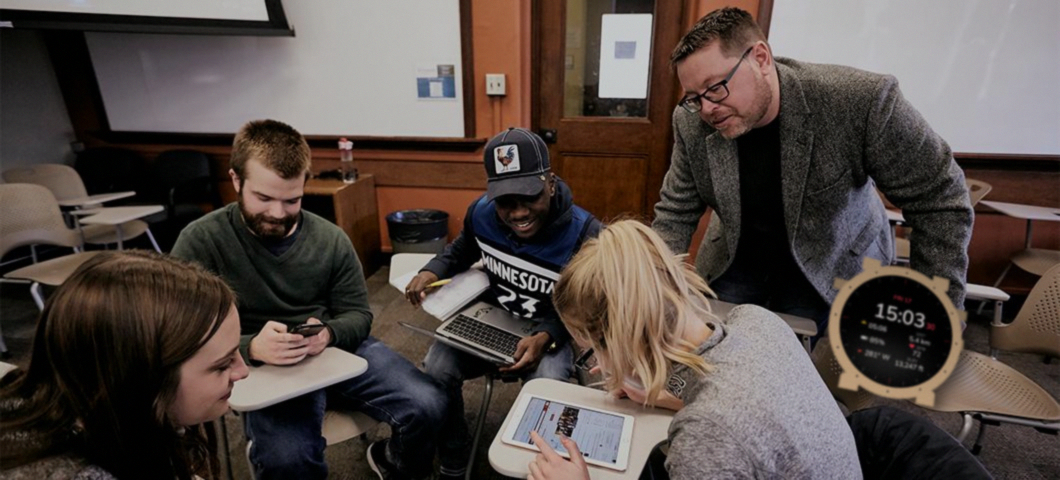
{"hour": 15, "minute": 3}
